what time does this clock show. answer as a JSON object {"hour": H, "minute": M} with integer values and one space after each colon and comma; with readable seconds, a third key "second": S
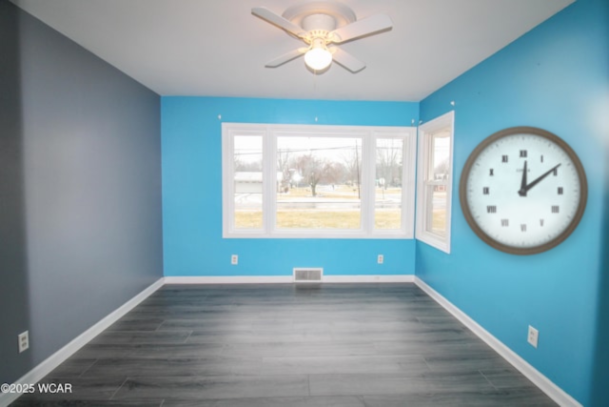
{"hour": 12, "minute": 9}
